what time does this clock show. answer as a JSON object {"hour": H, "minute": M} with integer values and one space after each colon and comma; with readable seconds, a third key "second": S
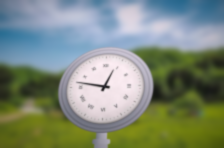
{"hour": 12, "minute": 47}
